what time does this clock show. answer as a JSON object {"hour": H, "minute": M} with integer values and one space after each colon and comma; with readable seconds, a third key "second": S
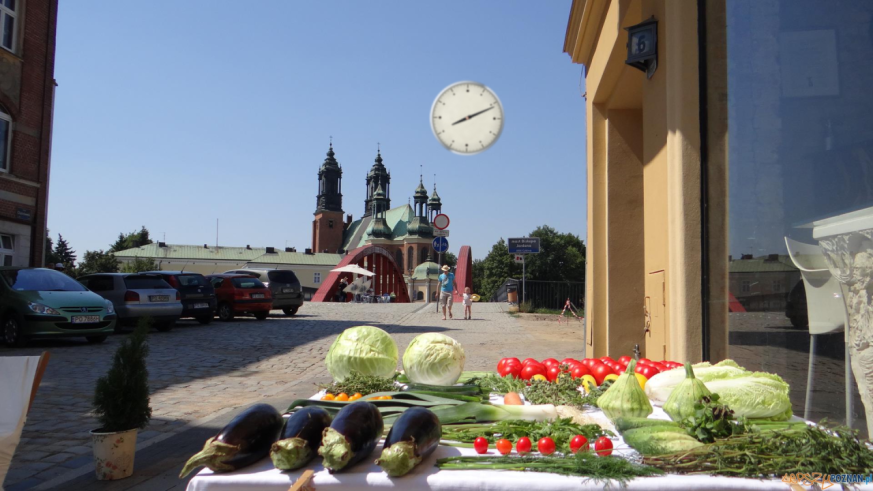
{"hour": 8, "minute": 11}
